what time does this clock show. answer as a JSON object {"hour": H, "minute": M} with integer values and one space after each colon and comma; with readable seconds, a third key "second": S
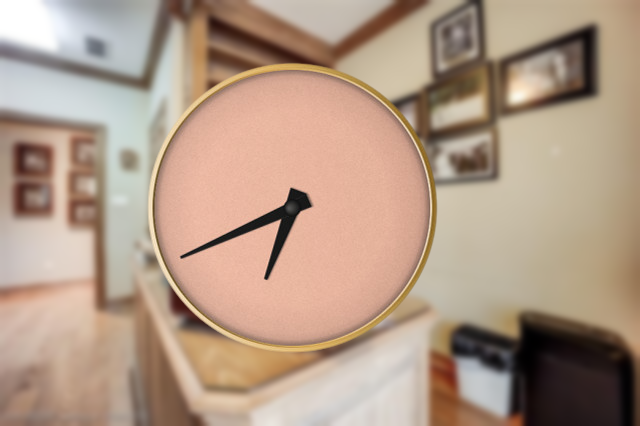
{"hour": 6, "minute": 41}
